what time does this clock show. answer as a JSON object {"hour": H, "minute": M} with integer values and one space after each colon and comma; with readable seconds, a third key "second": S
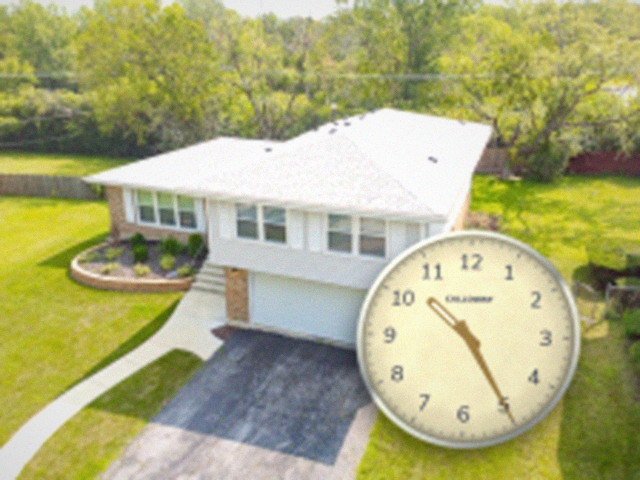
{"hour": 10, "minute": 25}
